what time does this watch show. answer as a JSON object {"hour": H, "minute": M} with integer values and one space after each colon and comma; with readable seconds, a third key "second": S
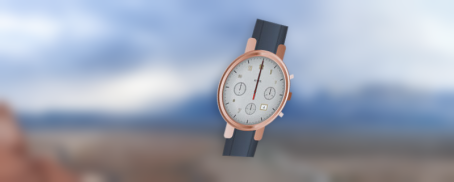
{"hour": 12, "minute": 0}
